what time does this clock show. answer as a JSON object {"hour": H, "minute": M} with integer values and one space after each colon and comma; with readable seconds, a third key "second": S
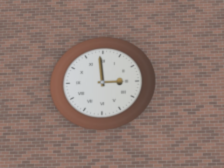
{"hour": 2, "minute": 59}
